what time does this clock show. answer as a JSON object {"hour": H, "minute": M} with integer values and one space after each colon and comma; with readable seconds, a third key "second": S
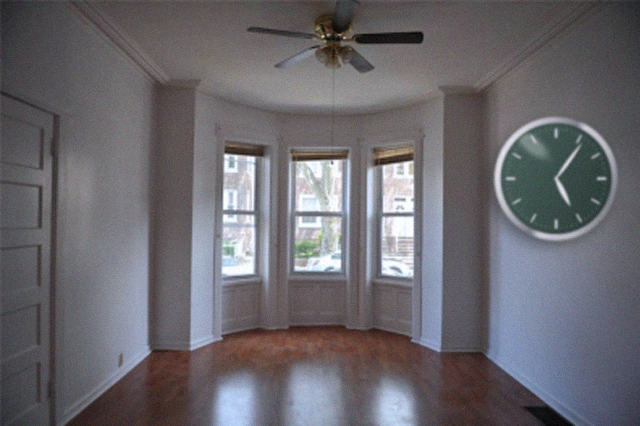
{"hour": 5, "minute": 6}
